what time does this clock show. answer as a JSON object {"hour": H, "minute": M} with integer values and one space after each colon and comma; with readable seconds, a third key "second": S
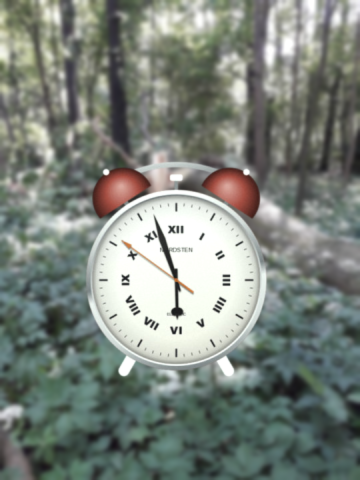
{"hour": 5, "minute": 56, "second": 51}
